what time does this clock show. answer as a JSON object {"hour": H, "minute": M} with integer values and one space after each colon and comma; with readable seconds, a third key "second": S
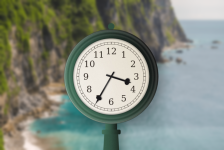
{"hour": 3, "minute": 35}
